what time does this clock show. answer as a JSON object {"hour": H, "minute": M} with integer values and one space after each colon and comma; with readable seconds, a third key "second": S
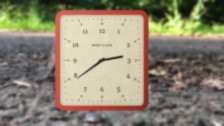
{"hour": 2, "minute": 39}
